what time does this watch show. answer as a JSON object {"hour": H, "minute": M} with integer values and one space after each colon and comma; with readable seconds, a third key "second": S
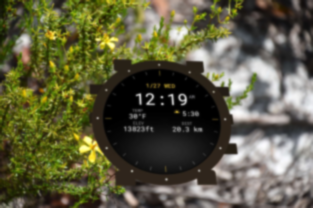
{"hour": 12, "minute": 19}
